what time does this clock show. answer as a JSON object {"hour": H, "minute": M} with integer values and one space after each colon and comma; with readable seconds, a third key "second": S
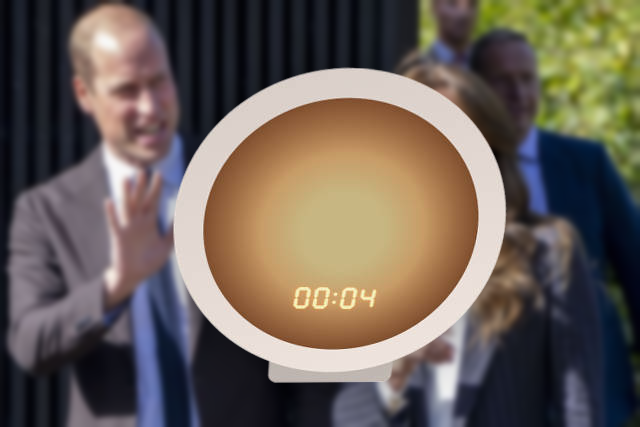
{"hour": 0, "minute": 4}
